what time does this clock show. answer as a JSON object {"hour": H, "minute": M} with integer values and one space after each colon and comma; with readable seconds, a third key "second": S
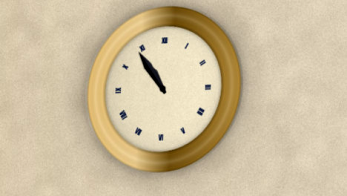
{"hour": 10, "minute": 54}
